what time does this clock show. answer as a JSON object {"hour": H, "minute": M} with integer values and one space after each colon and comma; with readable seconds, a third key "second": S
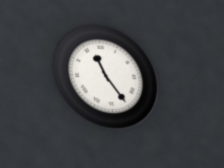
{"hour": 11, "minute": 25}
